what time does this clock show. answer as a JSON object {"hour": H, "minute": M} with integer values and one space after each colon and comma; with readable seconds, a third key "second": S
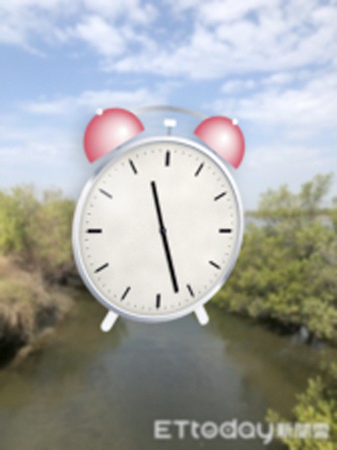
{"hour": 11, "minute": 27}
